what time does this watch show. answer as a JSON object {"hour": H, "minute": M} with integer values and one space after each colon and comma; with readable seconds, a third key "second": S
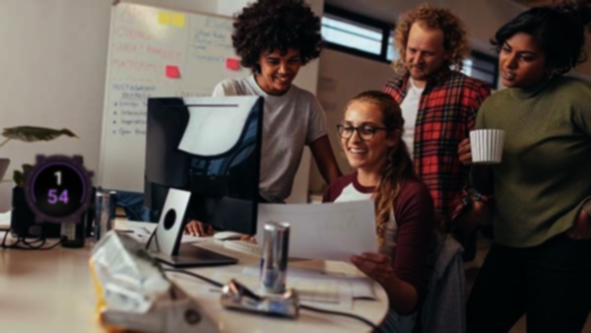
{"hour": 1, "minute": 54}
